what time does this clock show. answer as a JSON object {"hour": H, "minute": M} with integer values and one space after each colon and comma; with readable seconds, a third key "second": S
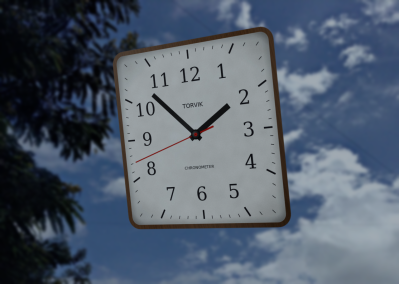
{"hour": 1, "minute": 52, "second": 42}
